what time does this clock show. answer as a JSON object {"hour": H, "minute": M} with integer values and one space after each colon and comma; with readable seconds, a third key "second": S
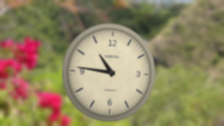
{"hour": 10, "minute": 46}
